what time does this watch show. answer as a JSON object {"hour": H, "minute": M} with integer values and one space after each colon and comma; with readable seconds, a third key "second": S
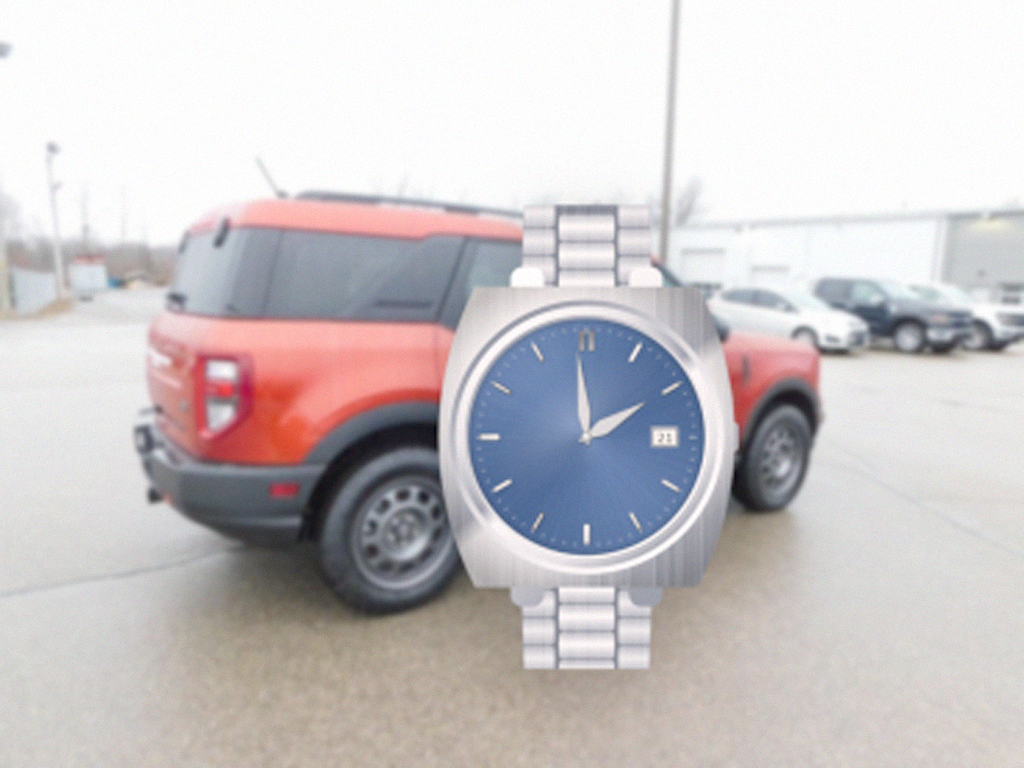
{"hour": 1, "minute": 59}
